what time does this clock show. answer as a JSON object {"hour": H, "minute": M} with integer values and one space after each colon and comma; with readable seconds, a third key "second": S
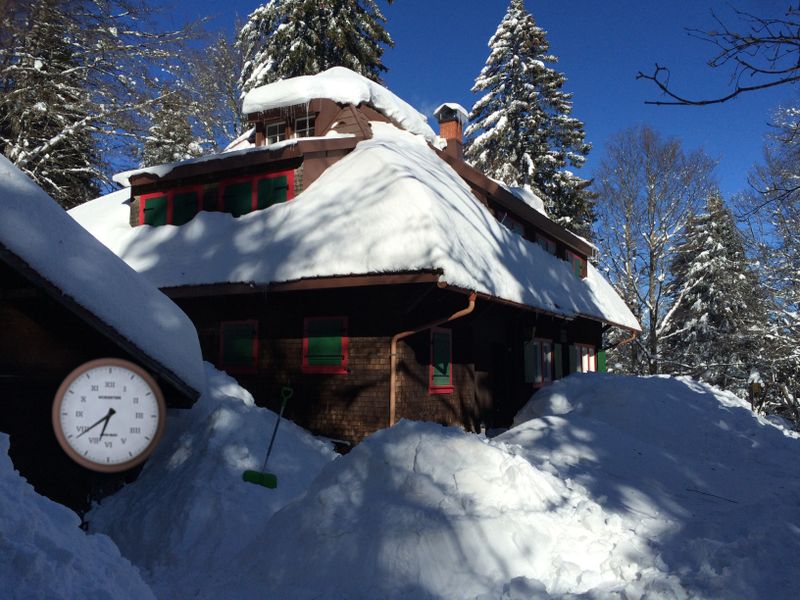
{"hour": 6, "minute": 39}
